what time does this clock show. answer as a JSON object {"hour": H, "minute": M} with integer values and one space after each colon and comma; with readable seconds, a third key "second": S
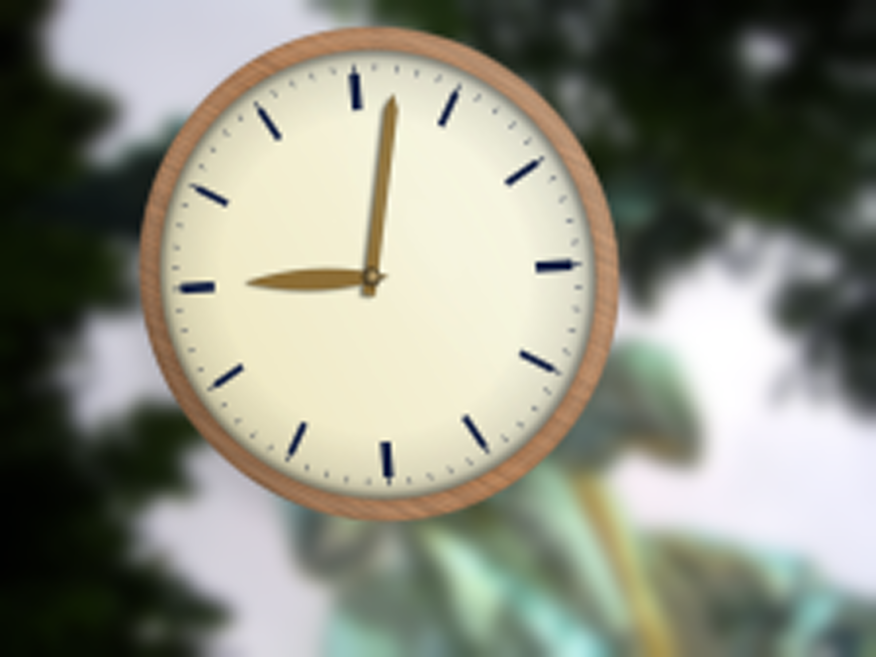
{"hour": 9, "minute": 2}
